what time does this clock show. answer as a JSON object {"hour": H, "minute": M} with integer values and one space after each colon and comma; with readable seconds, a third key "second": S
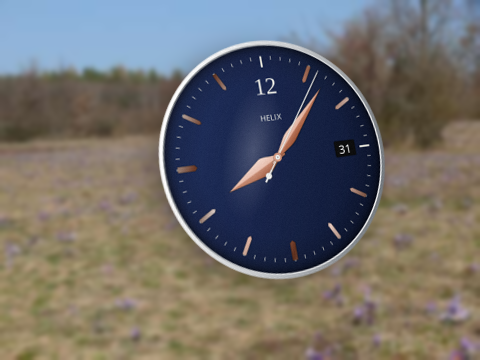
{"hour": 8, "minute": 7, "second": 6}
